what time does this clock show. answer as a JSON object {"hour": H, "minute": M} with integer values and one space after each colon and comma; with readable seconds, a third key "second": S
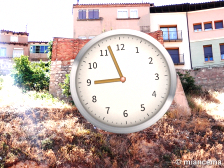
{"hour": 8, "minute": 57}
